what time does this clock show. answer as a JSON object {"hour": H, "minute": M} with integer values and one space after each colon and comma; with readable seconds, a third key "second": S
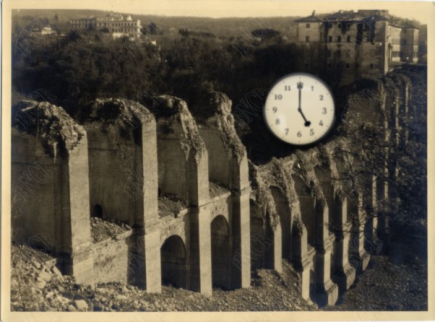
{"hour": 5, "minute": 0}
